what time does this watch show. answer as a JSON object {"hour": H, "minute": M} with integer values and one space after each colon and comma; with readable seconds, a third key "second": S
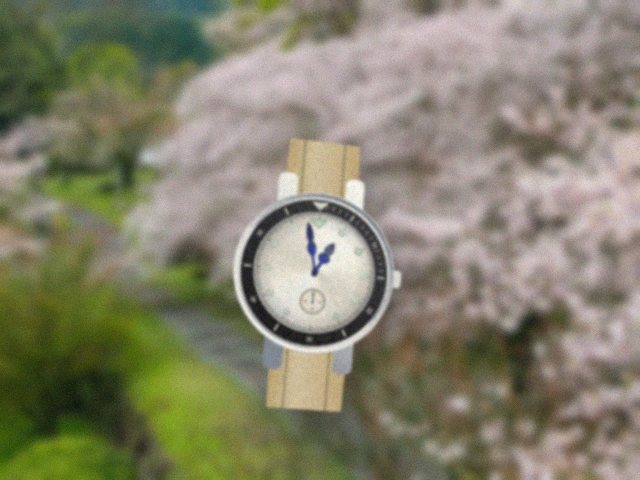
{"hour": 12, "minute": 58}
